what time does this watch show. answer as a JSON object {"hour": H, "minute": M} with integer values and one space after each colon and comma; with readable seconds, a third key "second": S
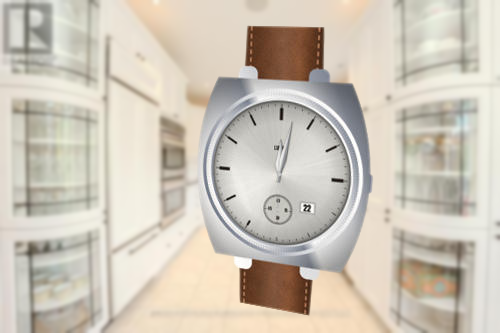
{"hour": 12, "minute": 2}
